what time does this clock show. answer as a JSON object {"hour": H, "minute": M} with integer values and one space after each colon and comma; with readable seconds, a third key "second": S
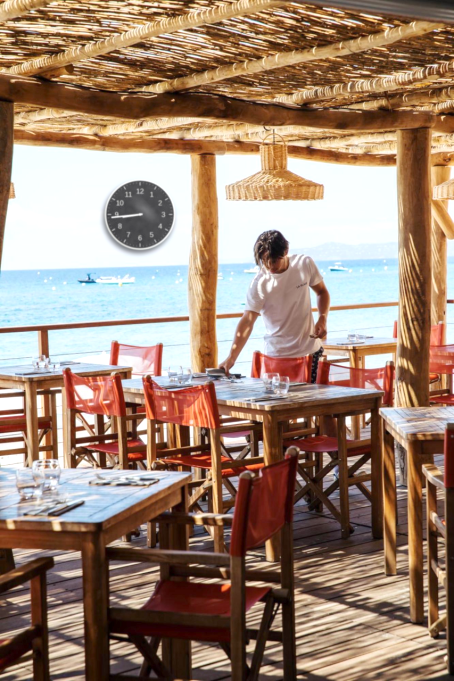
{"hour": 8, "minute": 44}
